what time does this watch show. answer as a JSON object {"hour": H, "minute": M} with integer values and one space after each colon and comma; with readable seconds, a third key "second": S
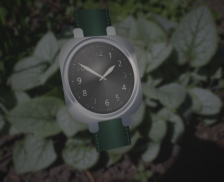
{"hour": 1, "minute": 51}
